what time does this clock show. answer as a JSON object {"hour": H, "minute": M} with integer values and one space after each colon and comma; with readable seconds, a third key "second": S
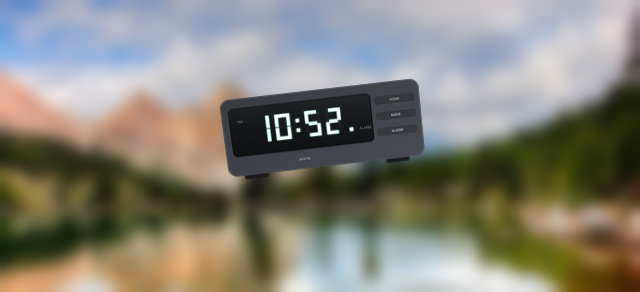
{"hour": 10, "minute": 52}
